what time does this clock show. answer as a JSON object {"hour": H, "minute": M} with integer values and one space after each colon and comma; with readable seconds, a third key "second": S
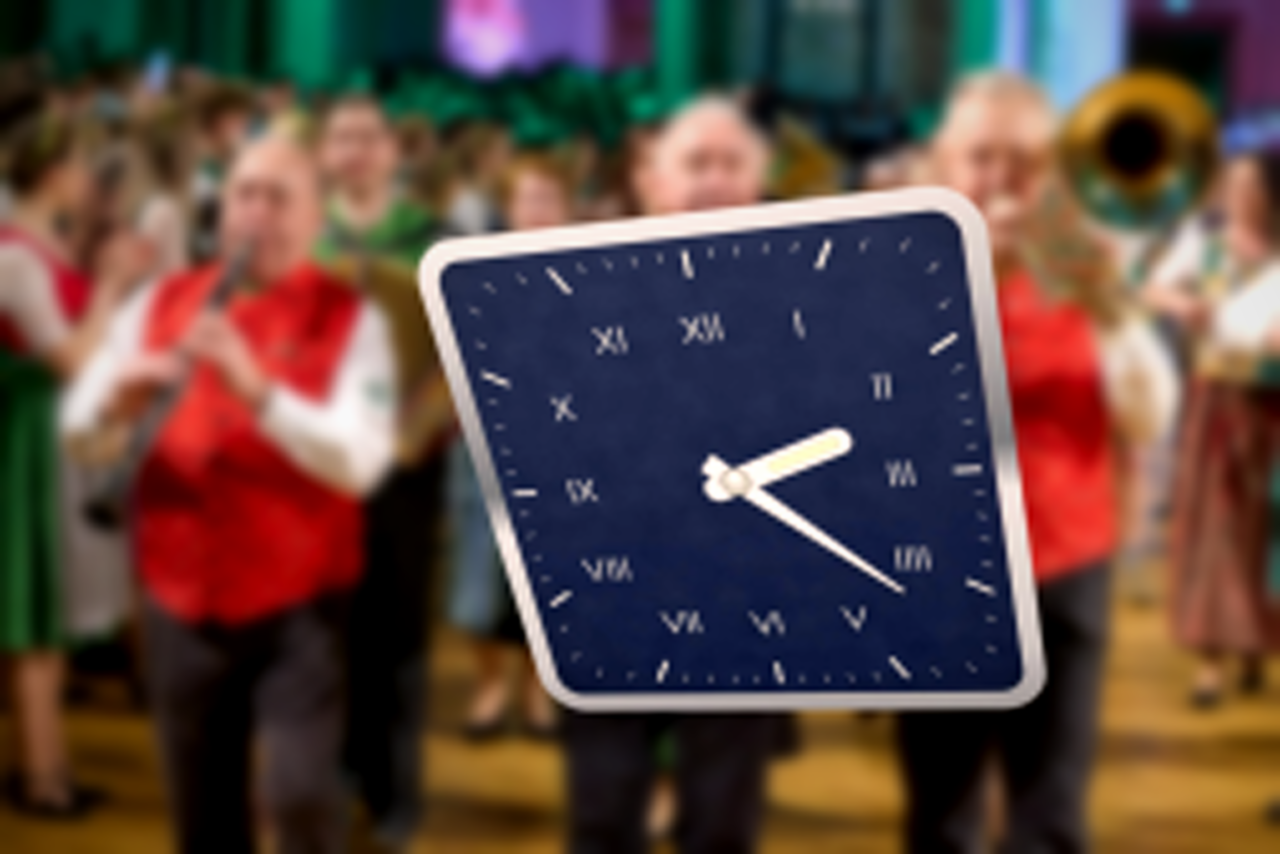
{"hour": 2, "minute": 22}
